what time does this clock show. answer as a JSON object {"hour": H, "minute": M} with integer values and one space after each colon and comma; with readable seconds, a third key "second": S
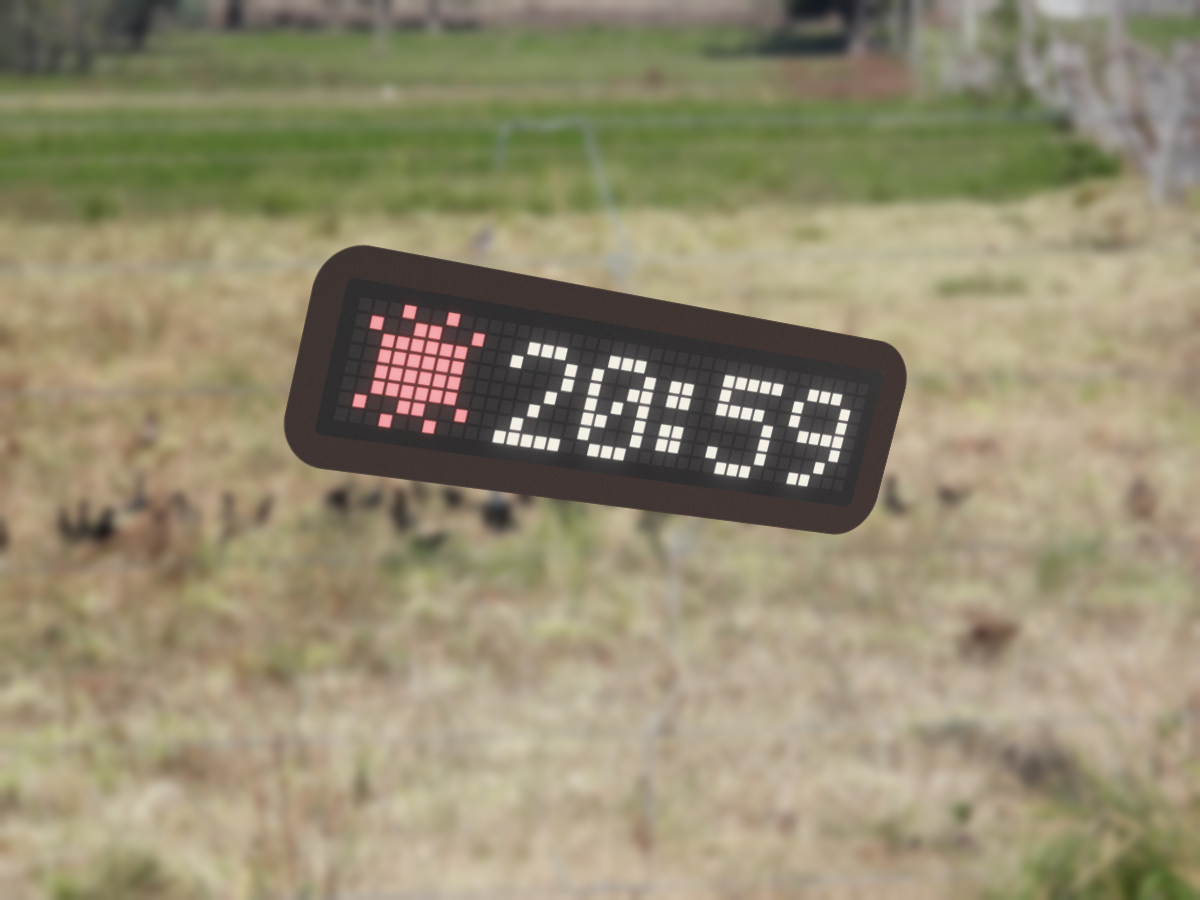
{"hour": 20, "minute": 59}
